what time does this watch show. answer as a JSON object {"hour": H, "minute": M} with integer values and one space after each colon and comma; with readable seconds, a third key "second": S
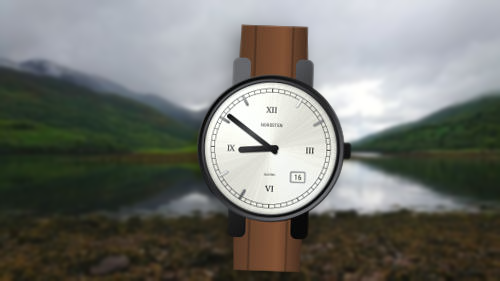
{"hour": 8, "minute": 51}
